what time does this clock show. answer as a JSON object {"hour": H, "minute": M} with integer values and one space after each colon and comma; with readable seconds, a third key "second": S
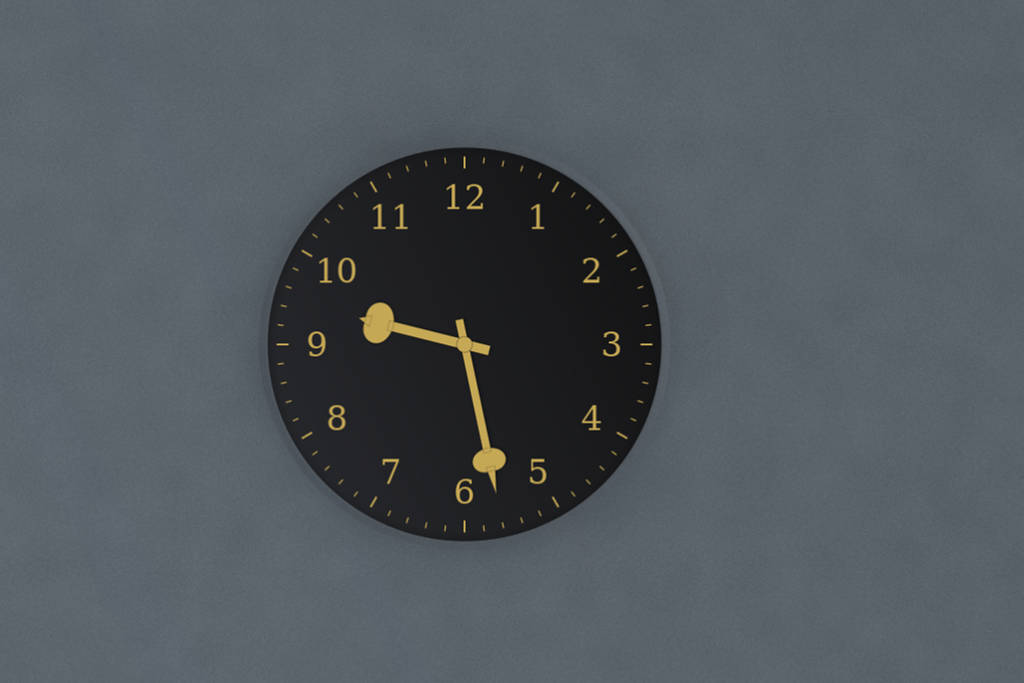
{"hour": 9, "minute": 28}
